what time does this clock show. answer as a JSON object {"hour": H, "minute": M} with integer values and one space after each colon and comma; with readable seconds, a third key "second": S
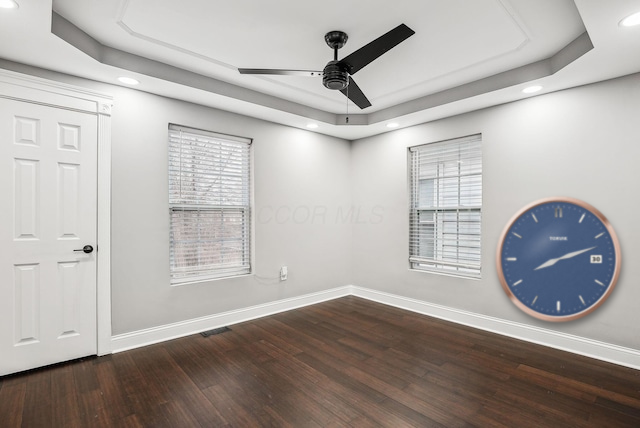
{"hour": 8, "minute": 12}
